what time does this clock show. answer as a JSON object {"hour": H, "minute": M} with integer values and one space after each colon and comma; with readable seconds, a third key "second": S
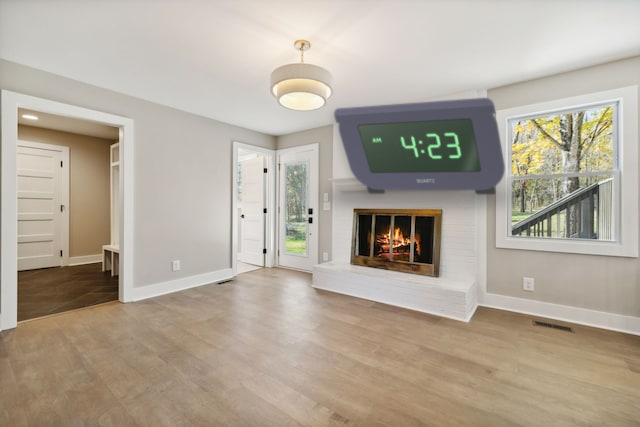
{"hour": 4, "minute": 23}
